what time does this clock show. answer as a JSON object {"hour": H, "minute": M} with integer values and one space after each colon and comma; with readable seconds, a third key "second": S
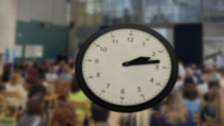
{"hour": 2, "minute": 13}
